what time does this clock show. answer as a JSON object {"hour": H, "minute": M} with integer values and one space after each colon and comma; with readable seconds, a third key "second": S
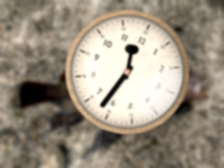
{"hour": 11, "minute": 32}
